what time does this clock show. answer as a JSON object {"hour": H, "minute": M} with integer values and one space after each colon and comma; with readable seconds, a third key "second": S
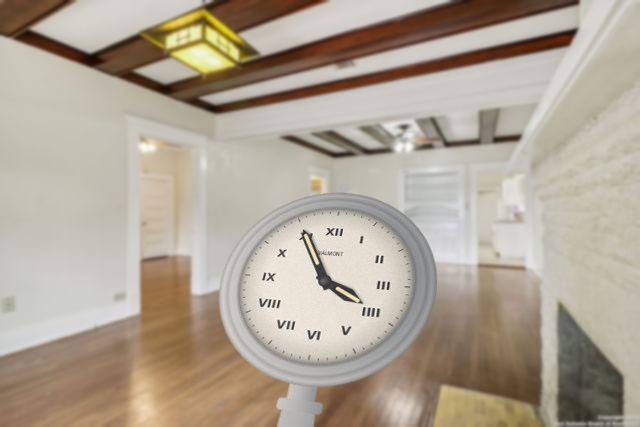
{"hour": 3, "minute": 55}
